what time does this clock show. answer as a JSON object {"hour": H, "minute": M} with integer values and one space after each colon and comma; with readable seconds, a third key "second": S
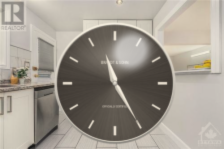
{"hour": 11, "minute": 25}
